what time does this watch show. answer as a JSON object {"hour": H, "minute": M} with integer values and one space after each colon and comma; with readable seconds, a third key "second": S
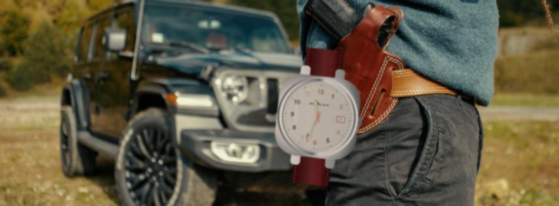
{"hour": 11, "minute": 33}
